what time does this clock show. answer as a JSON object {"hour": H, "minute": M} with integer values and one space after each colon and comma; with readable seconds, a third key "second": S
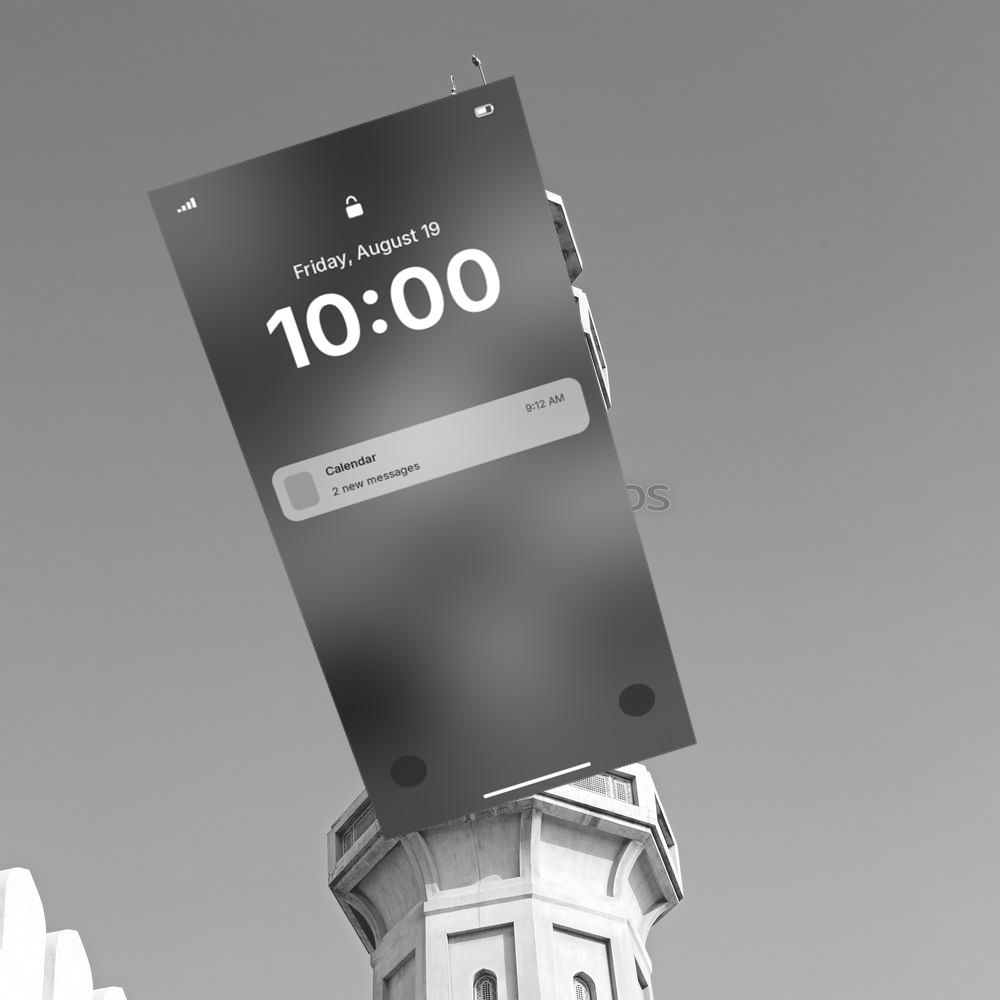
{"hour": 10, "minute": 0}
